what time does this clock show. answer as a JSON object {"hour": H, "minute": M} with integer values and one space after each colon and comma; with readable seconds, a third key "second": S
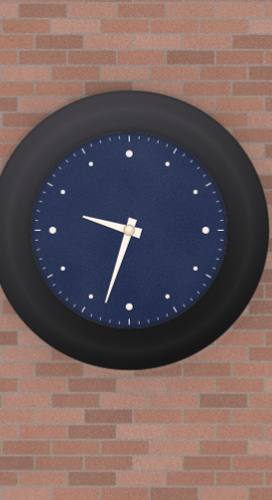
{"hour": 9, "minute": 33}
